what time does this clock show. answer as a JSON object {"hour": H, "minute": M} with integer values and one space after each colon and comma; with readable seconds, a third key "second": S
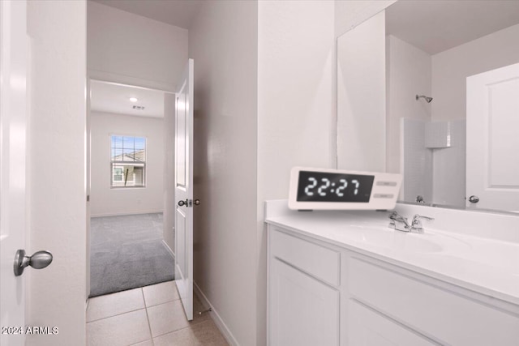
{"hour": 22, "minute": 27}
